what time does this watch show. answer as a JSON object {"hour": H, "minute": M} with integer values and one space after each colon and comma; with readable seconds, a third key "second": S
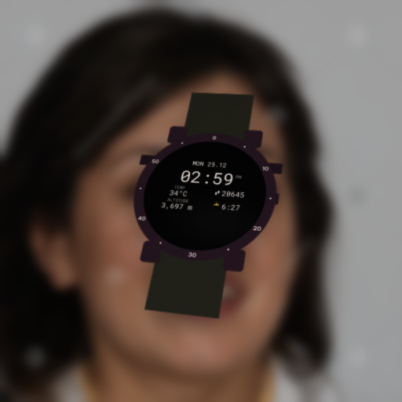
{"hour": 2, "minute": 59}
